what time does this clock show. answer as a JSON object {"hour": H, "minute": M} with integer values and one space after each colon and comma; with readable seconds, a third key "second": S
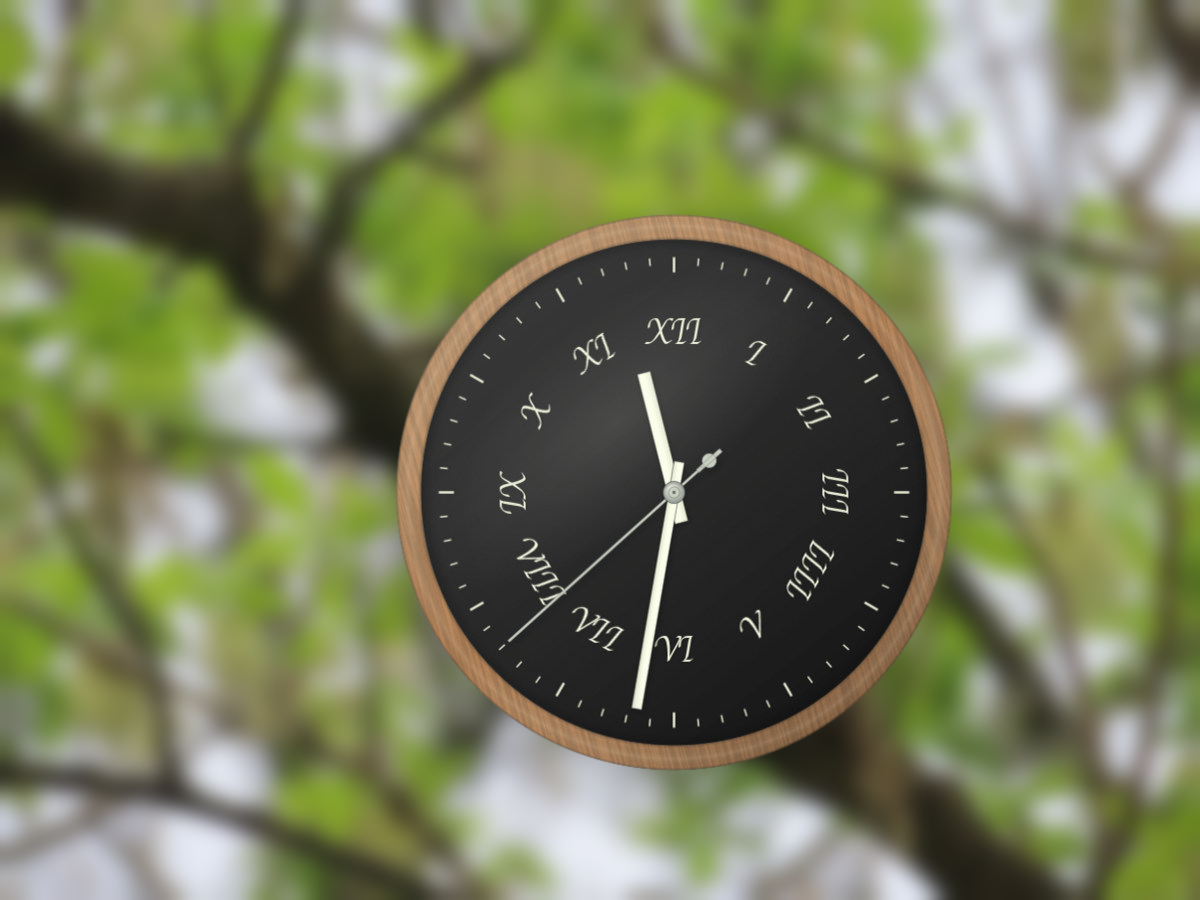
{"hour": 11, "minute": 31, "second": 38}
